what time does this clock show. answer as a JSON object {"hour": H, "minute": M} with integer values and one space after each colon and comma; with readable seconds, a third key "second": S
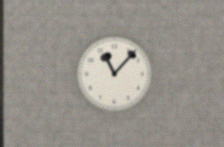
{"hour": 11, "minute": 7}
